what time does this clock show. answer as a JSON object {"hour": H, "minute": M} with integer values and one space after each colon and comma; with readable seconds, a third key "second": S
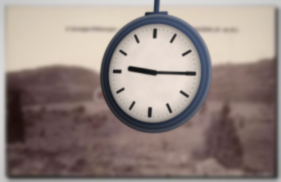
{"hour": 9, "minute": 15}
